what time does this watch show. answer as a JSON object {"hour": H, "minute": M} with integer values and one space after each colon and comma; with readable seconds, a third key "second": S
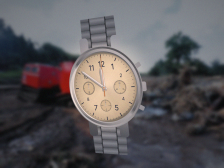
{"hour": 11, "minute": 51}
